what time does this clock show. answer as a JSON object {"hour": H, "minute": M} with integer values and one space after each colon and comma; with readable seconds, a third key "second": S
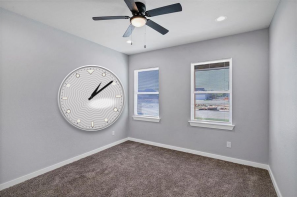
{"hour": 1, "minute": 9}
